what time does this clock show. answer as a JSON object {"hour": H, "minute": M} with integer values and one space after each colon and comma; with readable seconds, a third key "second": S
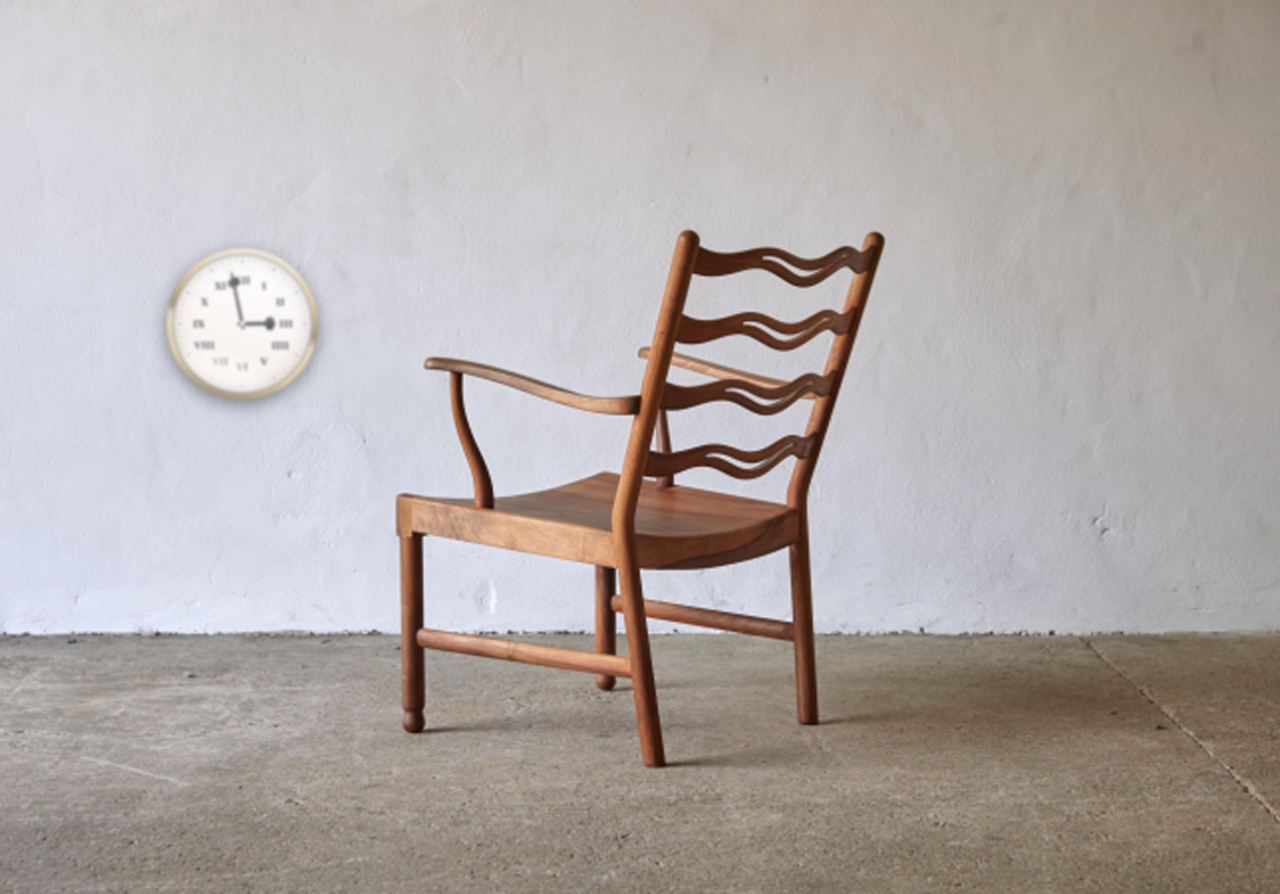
{"hour": 2, "minute": 58}
